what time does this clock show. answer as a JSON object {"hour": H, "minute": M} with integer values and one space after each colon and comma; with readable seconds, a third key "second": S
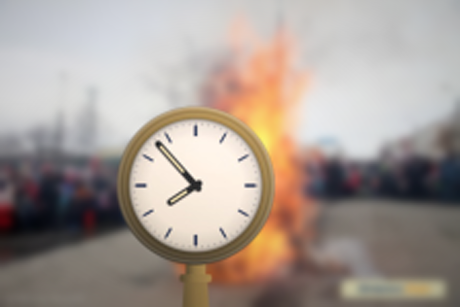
{"hour": 7, "minute": 53}
